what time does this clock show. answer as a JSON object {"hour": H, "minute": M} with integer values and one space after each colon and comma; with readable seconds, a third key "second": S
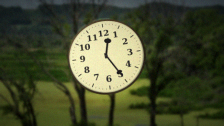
{"hour": 12, "minute": 25}
